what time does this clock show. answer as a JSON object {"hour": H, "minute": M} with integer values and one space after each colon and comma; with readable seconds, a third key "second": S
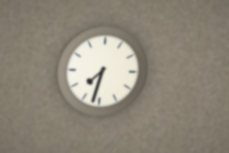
{"hour": 7, "minute": 32}
